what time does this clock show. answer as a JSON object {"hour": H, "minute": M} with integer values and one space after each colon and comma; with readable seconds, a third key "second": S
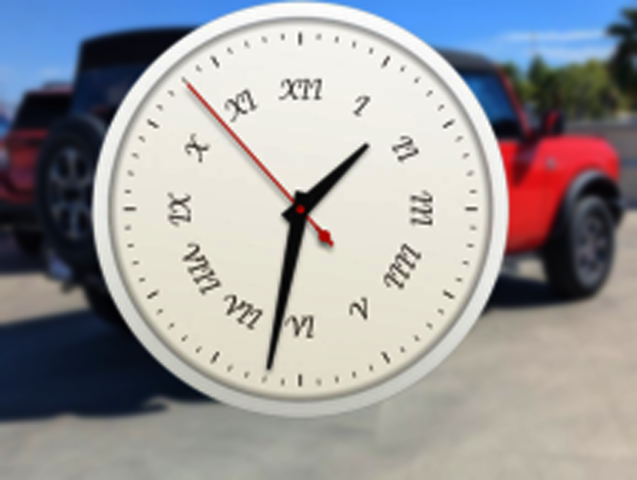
{"hour": 1, "minute": 31, "second": 53}
